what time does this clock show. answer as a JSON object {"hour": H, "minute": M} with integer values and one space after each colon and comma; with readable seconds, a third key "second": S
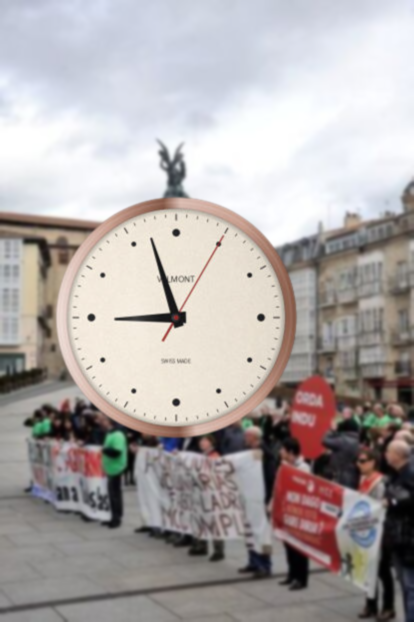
{"hour": 8, "minute": 57, "second": 5}
